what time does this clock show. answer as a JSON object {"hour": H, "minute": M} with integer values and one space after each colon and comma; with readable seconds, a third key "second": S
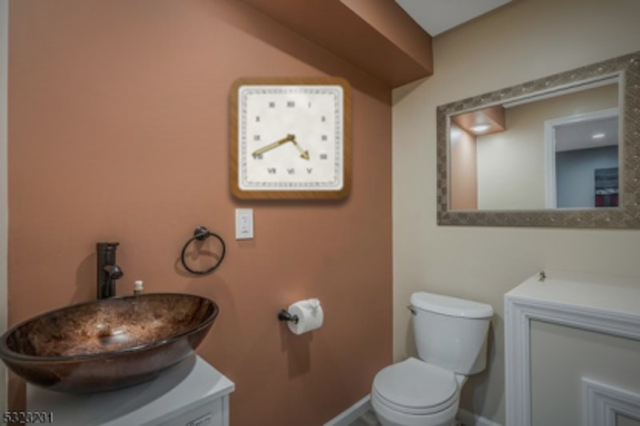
{"hour": 4, "minute": 41}
